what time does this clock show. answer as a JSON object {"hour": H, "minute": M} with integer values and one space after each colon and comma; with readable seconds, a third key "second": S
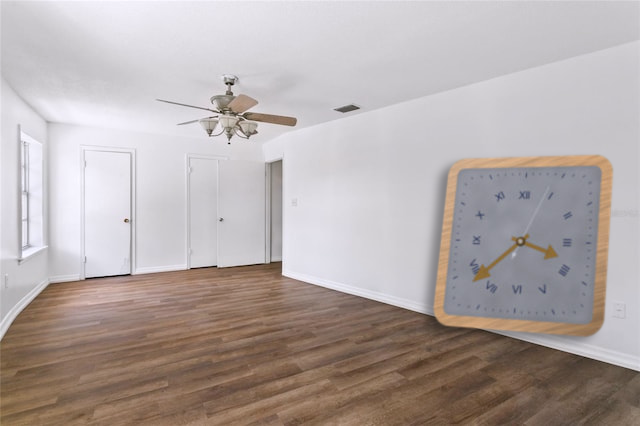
{"hour": 3, "minute": 38, "second": 4}
